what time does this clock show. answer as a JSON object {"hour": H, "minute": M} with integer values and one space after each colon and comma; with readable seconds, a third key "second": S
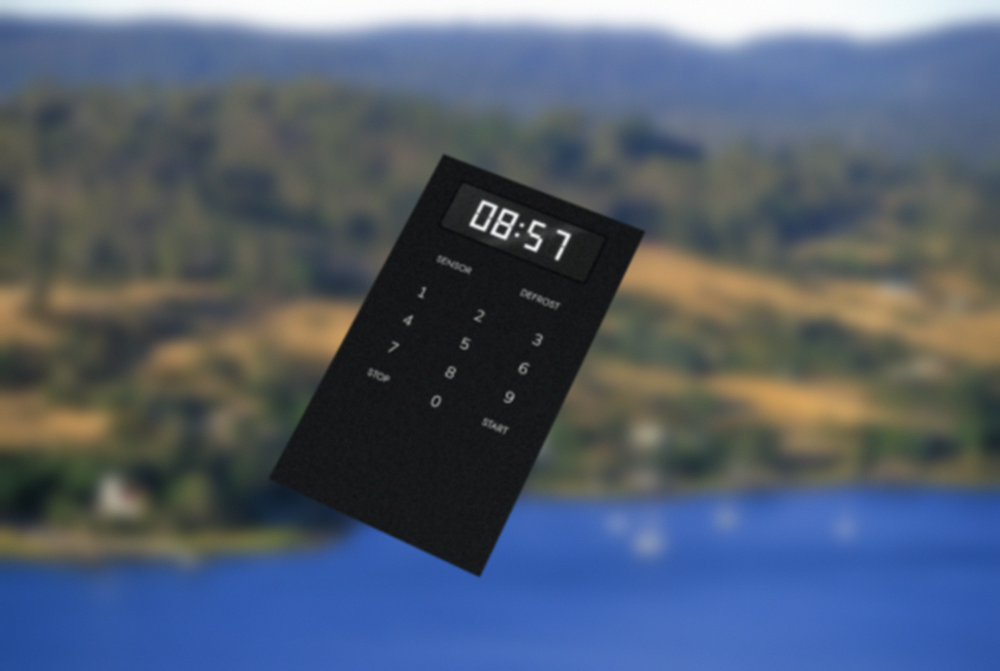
{"hour": 8, "minute": 57}
